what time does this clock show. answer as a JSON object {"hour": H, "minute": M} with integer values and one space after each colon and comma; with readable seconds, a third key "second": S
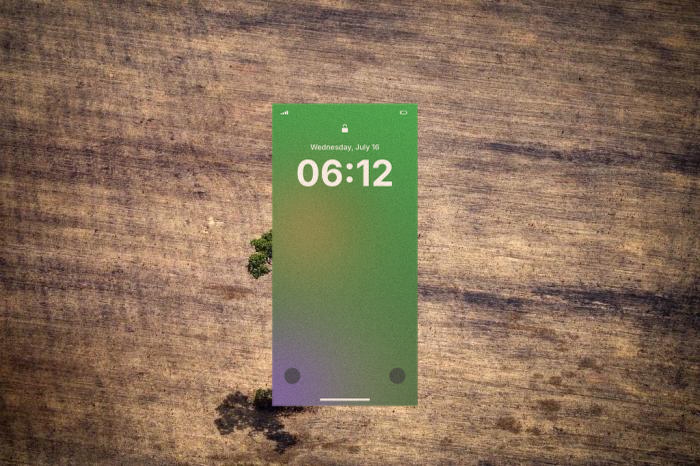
{"hour": 6, "minute": 12}
